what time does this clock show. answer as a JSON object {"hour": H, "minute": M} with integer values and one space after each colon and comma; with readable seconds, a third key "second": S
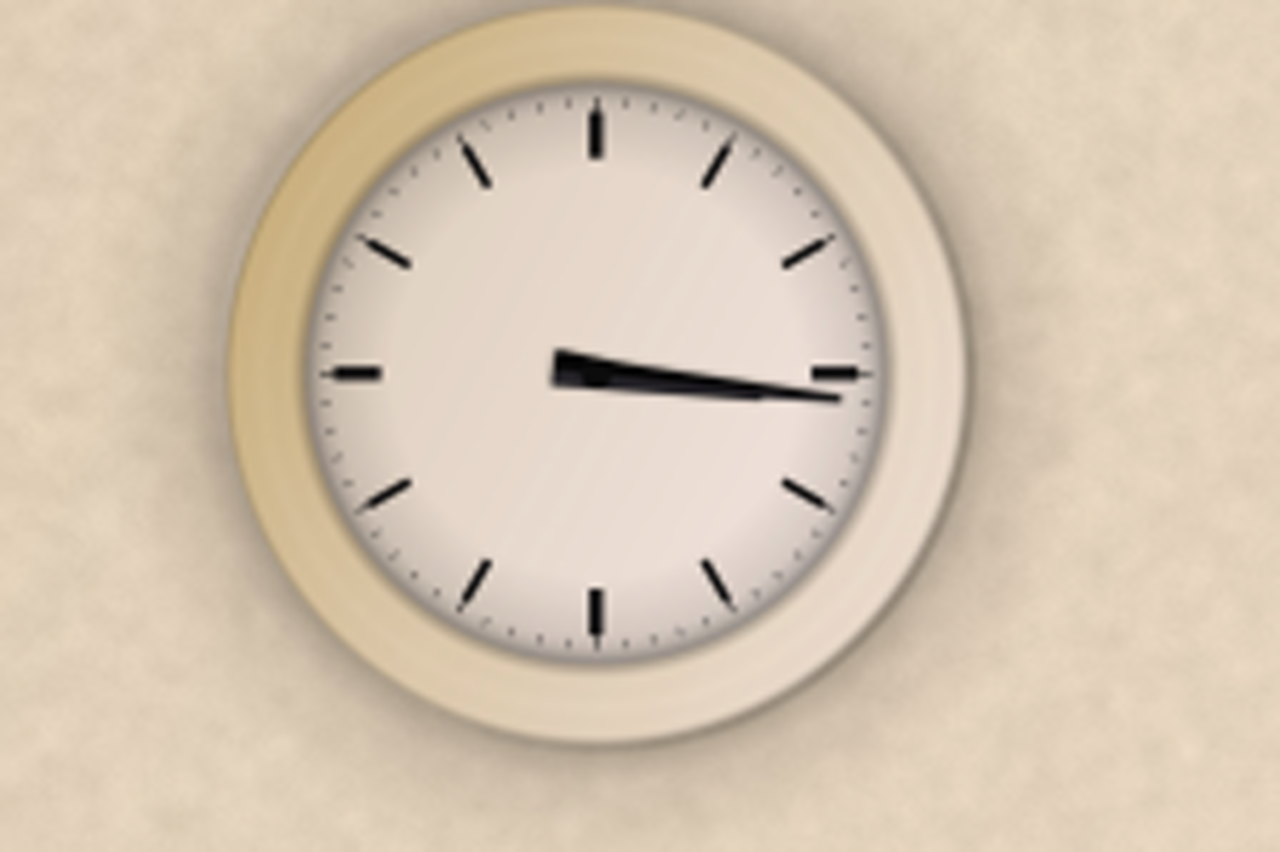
{"hour": 3, "minute": 16}
